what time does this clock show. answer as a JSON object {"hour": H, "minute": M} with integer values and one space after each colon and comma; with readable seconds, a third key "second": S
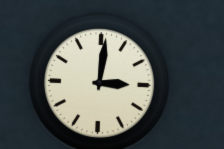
{"hour": 3, "minute": 1}
